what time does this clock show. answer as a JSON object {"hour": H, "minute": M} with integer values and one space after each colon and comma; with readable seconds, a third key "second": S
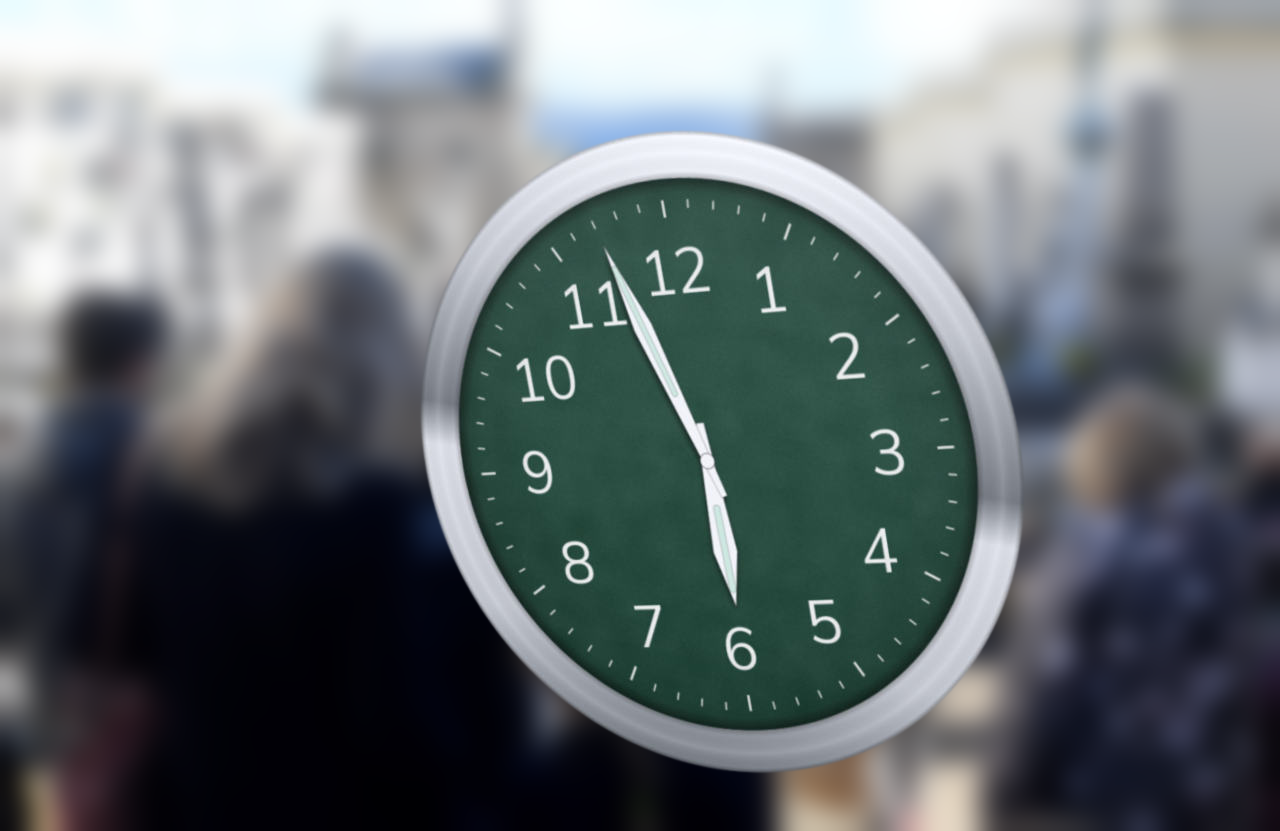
{"hour": 5, "minute": 57}
